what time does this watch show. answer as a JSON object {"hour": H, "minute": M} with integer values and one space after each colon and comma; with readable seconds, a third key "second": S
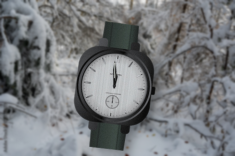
{"hour": 11, "minute": 59}
